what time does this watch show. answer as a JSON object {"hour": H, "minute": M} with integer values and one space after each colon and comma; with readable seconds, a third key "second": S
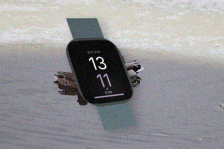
{"hour": 13, "minute": 11}
